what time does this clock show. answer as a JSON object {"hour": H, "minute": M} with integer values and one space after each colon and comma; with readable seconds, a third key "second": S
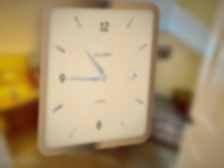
{"hour": 10, "minute": 45}
